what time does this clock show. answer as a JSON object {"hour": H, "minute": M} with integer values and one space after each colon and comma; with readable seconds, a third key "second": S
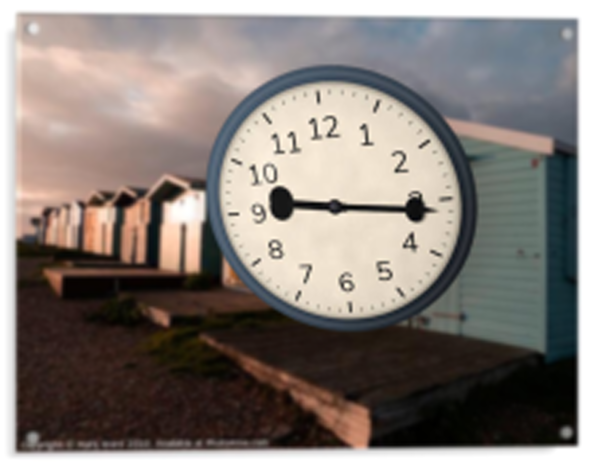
{"hour": 9, "minute": 16}
